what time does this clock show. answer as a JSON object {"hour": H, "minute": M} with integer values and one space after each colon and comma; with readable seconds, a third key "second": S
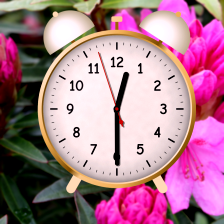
{"hour": 12, "minute": 29, "second": 57}
